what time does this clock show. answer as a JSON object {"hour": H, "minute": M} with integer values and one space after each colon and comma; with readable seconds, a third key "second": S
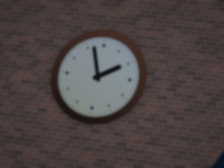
{"hour": 1, "minute": 57}
